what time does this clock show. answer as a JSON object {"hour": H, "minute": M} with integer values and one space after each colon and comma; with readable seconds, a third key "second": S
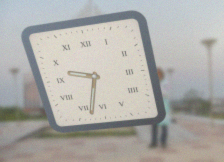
{"hour": 9, "minute": 33}
